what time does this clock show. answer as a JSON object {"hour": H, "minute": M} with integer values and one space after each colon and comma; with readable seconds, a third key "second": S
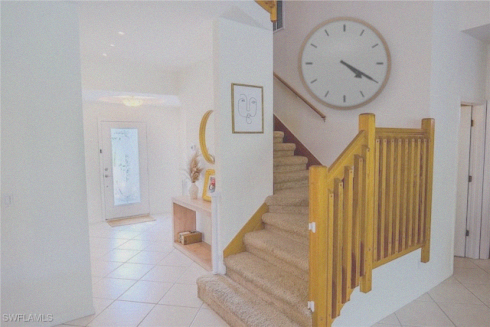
{"hour": 4, "minute": 20}
